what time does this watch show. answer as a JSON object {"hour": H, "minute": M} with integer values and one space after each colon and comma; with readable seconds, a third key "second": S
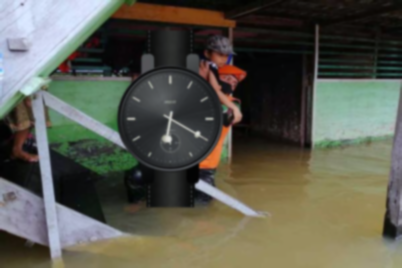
{"hour": 6, "minute": 20}
